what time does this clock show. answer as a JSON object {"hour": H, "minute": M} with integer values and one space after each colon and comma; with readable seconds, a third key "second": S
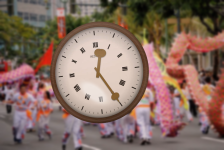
{"hour": 12, "minute": 25}
